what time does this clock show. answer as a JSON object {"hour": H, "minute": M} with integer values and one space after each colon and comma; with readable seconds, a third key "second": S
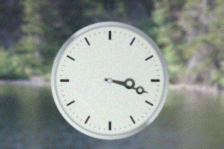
{"hour": 3, "minute": 18}
